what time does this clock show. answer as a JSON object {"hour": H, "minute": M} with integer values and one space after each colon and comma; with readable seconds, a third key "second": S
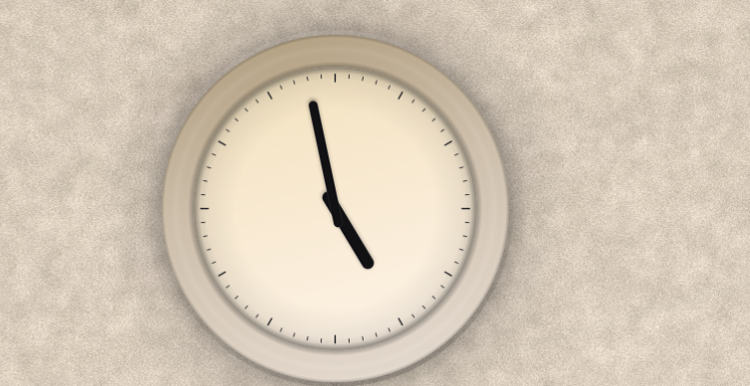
{"hour": 4, "minute": 58}
